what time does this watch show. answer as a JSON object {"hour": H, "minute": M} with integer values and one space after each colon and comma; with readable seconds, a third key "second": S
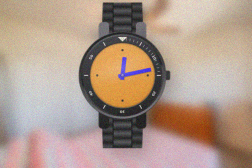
{"hour": 12, "minute": 13}
